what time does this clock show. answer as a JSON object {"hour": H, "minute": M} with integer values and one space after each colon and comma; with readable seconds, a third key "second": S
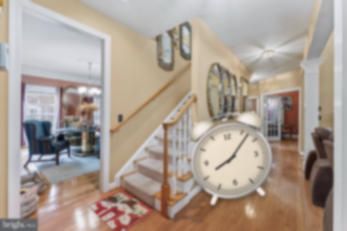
{"hour": 8, "minute": 7}
